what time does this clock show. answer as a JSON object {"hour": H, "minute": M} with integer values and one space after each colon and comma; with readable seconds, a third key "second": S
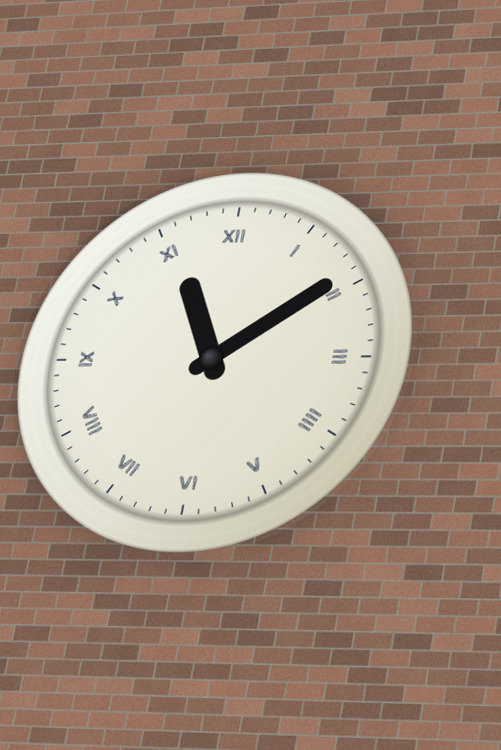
{"hour": 11, "minute": 9}
